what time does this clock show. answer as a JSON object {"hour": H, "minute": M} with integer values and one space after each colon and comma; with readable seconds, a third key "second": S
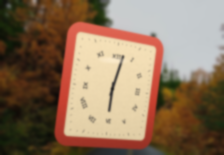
{"hour": 6, "minute": 2}
